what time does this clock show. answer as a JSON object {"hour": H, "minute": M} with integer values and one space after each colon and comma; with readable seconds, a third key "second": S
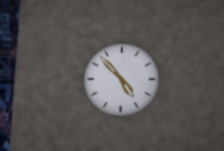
{"hour": 4, "minute": 53}
